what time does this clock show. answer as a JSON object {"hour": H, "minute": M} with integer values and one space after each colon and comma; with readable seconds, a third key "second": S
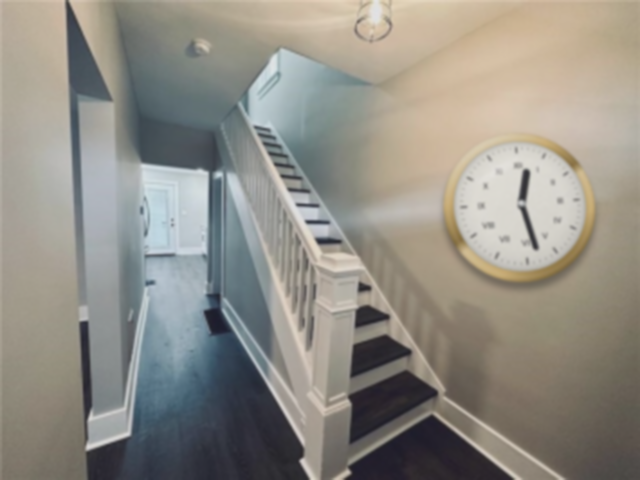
{"hour": 12, "minute": 28}
